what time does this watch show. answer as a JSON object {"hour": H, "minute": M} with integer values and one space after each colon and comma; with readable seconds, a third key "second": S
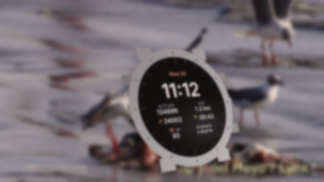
{"hour": 11, "minute": 12}
